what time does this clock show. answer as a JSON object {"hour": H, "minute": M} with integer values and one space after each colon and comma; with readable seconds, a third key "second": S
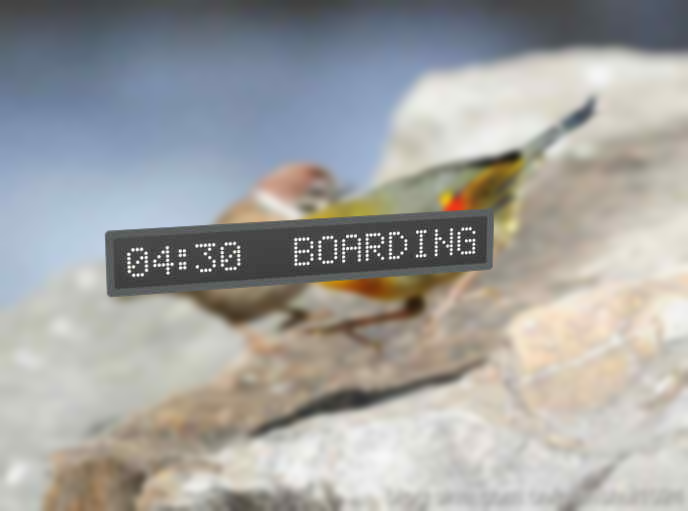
{"hour": 4, "minute": 30}
